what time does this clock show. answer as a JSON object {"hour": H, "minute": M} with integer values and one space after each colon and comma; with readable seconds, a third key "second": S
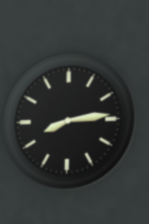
{"hour": 8, "minute": 14}
